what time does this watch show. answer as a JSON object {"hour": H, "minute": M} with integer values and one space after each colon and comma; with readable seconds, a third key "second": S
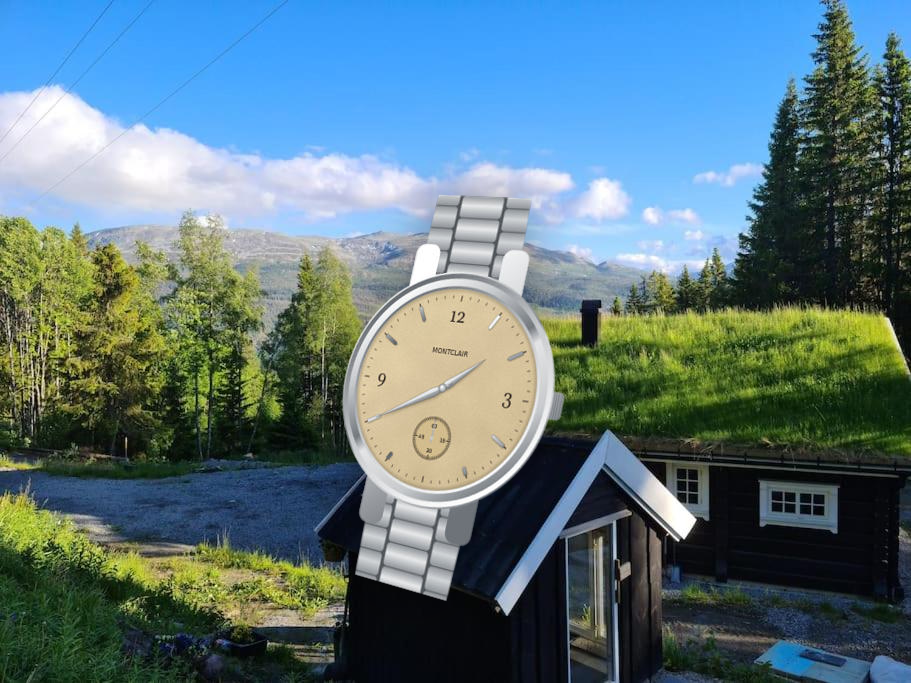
{"hour": 1, "minute": 40}
